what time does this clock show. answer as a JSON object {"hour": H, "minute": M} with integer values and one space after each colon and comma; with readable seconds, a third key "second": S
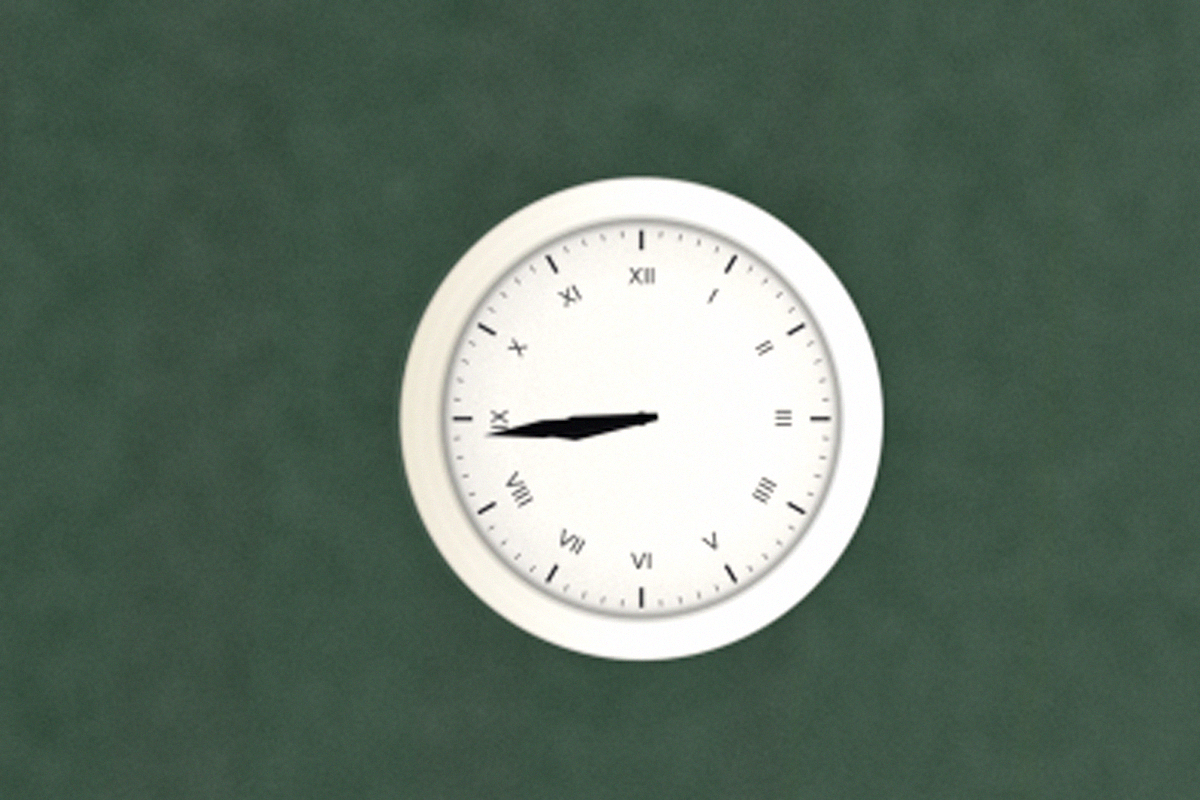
{"hour": 8, "minute": 44}
